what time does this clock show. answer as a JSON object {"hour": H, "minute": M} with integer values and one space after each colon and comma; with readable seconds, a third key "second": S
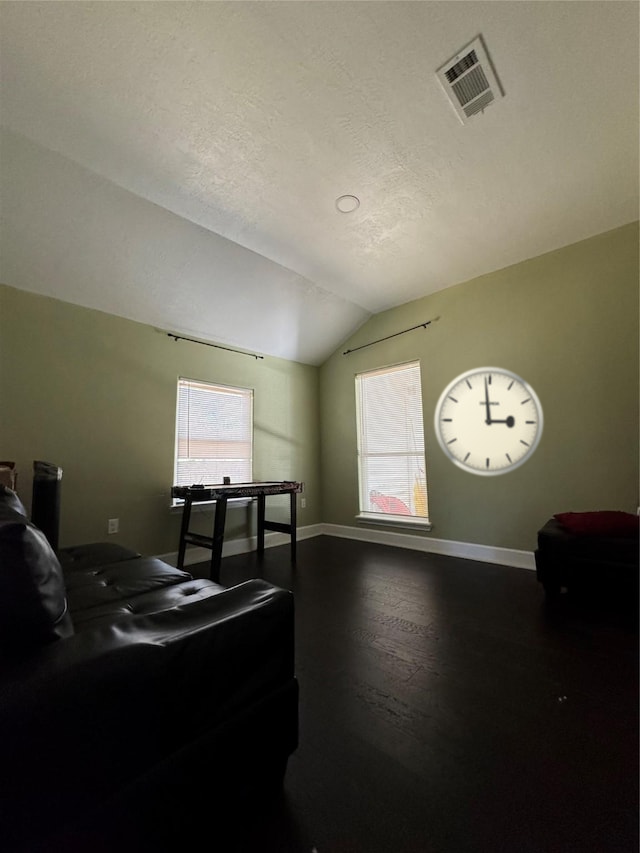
{"hour": 2, "minute": 59}
